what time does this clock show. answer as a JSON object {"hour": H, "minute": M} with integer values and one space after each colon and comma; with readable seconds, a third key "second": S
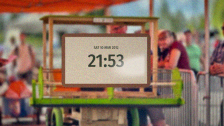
{"hour": 21, "minute": 53}
